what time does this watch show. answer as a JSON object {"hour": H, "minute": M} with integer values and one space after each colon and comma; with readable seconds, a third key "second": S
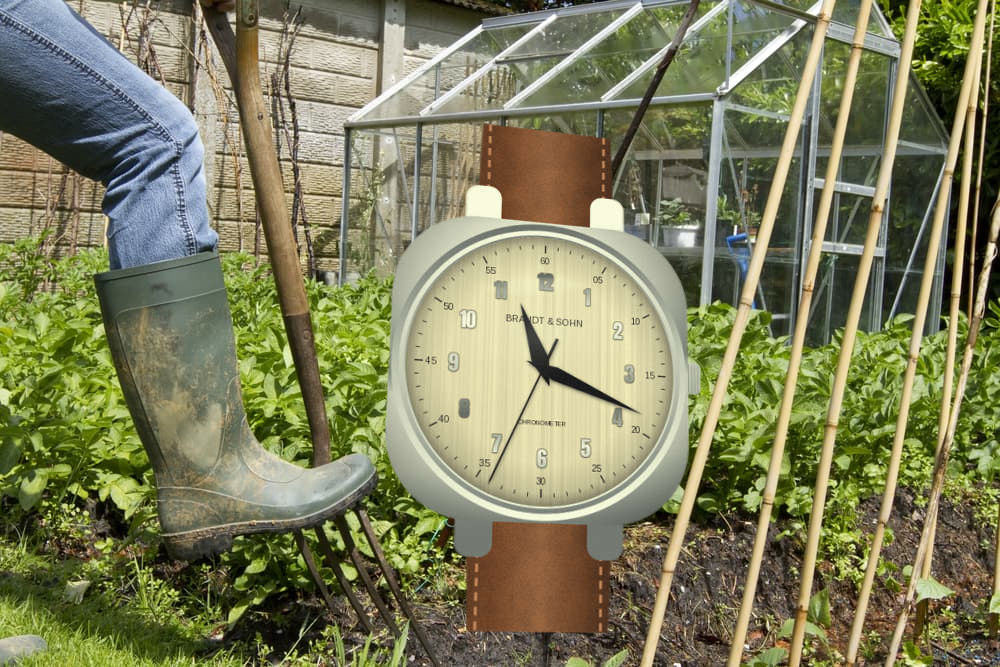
{"hour": 11, "minute": 18, "second": 34}
